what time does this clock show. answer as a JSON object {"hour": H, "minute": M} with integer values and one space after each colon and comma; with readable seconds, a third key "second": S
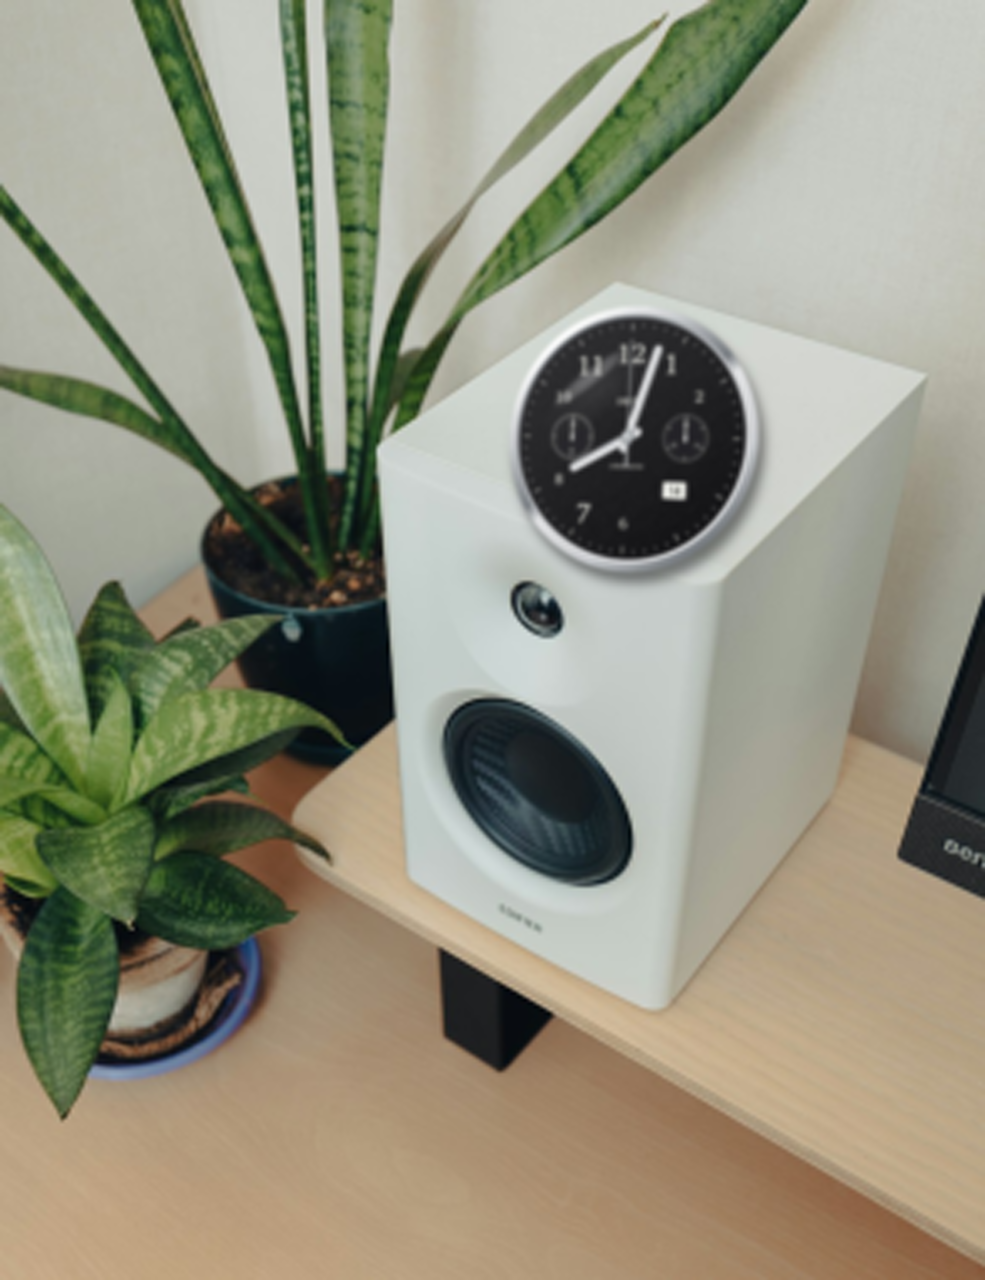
{"hour": 8, "minute": 3}
